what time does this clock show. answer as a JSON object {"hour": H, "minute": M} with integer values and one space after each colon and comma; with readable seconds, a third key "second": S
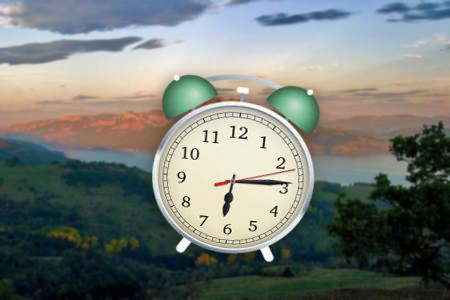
{"hour": 6, "minute": 14, "second": 12}
